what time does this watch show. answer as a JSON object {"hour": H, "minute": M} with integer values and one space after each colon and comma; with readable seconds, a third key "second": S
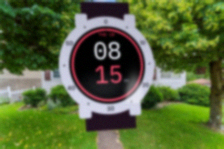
{"hour": 8, "minute": 15}
